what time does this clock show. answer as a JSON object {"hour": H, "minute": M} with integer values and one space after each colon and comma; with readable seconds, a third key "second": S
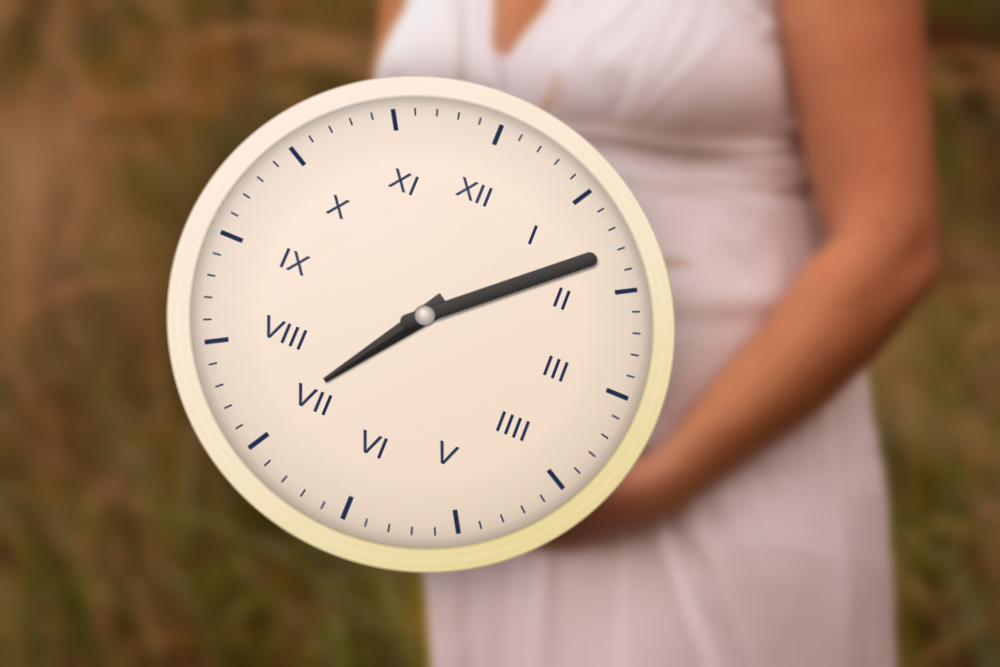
{"hour": 7, "minute": 8}
